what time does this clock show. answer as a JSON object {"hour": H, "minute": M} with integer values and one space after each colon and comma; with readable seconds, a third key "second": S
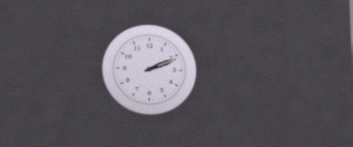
{"hour": 2, "minute": 11}
